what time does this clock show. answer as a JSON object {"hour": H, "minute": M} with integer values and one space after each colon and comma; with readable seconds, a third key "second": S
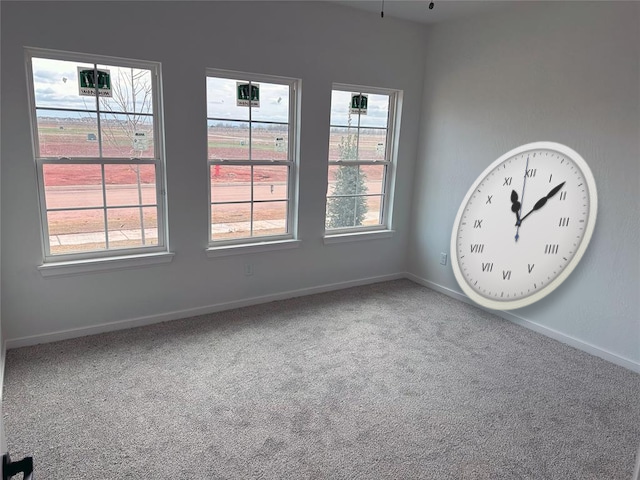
{"hour": 11, "minute": 7, "second": 59}
